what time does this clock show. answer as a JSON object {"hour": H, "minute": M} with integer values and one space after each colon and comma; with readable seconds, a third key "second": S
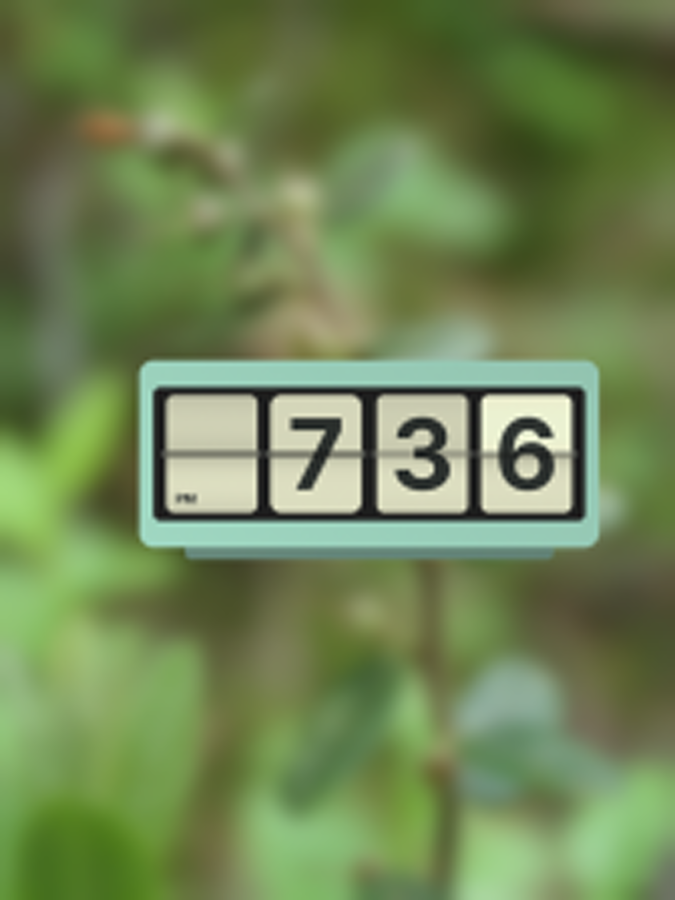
{"hour": 7, "minute": 36}
